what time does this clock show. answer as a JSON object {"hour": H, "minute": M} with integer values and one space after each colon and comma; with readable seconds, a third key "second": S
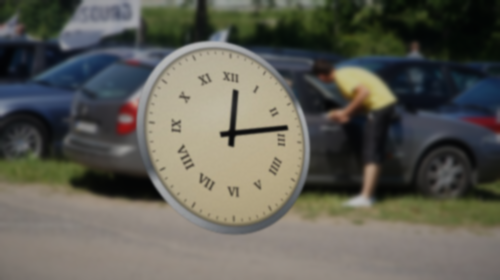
{"hour": 12, "minute": 13}
